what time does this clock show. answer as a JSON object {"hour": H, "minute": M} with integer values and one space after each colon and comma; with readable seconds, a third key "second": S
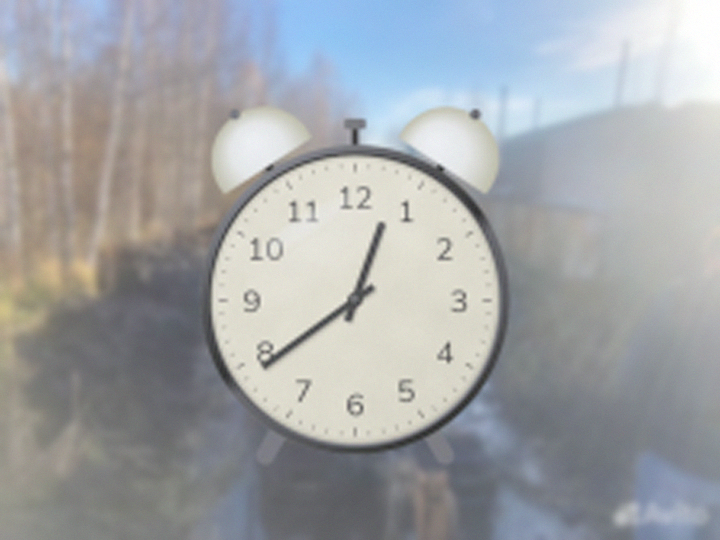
{"hour": 12, "minute": 39}
